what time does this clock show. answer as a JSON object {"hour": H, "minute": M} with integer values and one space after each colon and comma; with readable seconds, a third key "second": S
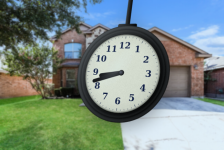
{"hour": 8, "minute": 42}
